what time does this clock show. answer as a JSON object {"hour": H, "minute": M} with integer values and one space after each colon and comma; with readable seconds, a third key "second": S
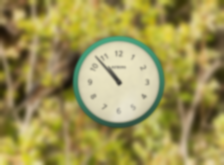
{"hour": 10, "minute": 53}
